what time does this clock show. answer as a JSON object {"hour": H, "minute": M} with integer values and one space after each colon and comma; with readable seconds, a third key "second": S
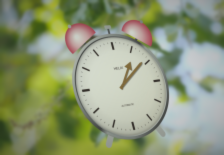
{"hour": 1, "minute": 9}
